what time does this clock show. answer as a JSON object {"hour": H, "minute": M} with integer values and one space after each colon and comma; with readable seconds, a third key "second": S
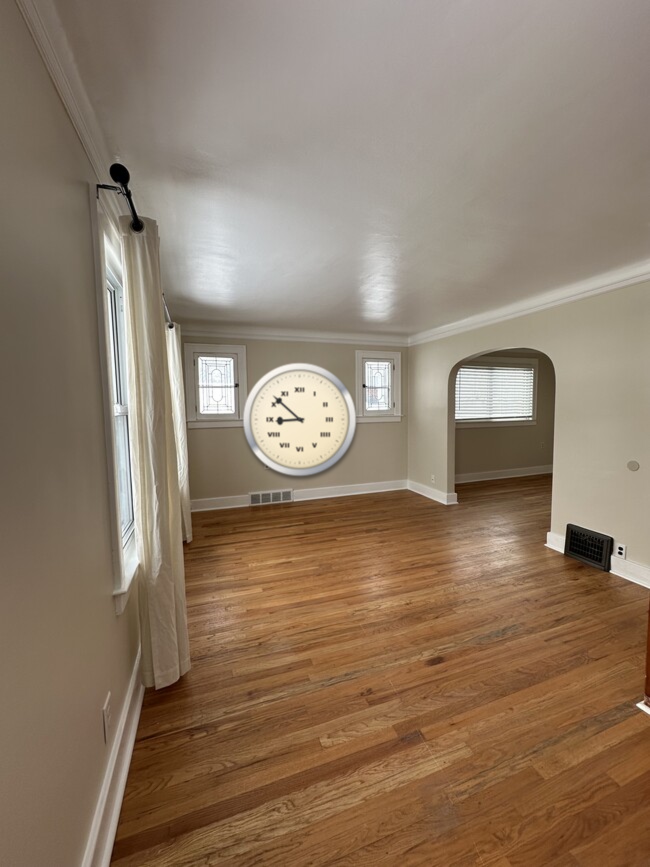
{"hour": 8, "minute": 52}
